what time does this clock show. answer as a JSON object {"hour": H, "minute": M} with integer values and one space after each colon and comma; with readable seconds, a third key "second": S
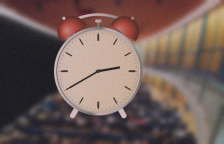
{"hour": 2, "minute": 40}
